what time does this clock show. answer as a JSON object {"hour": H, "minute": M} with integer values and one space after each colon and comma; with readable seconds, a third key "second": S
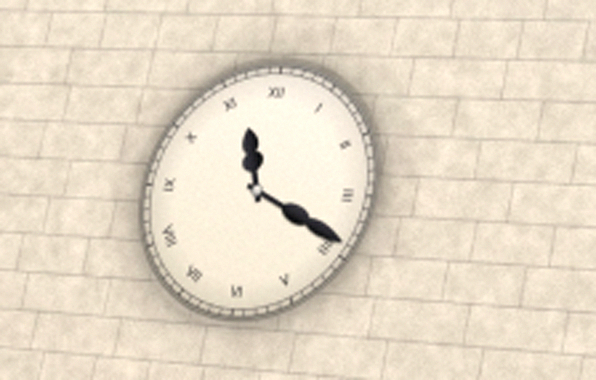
{"hour": 11, "minute": 19}
